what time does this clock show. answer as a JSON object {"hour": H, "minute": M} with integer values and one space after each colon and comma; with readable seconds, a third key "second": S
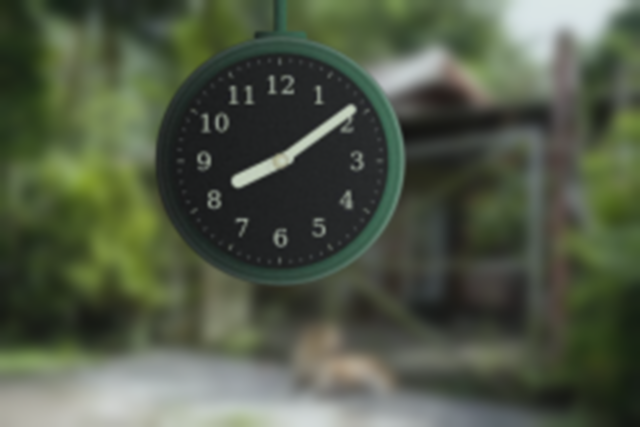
{"hour": 8, "minute": 9}
